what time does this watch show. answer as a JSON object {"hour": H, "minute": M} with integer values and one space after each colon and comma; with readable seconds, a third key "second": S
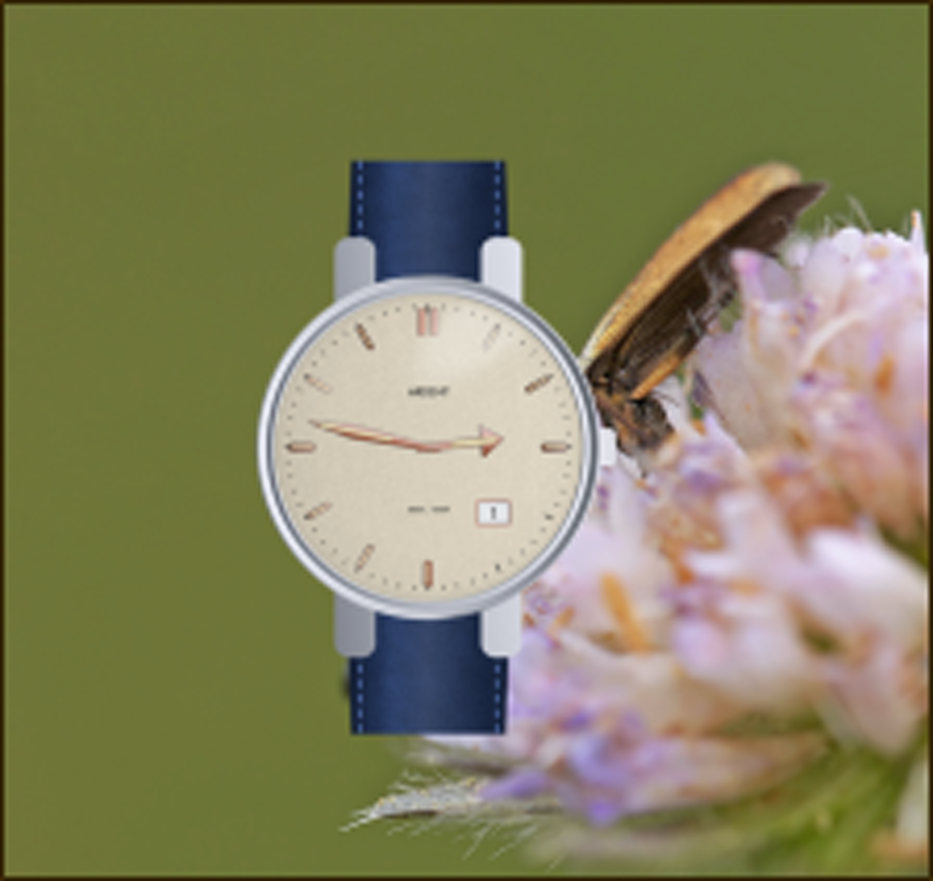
{"hour": 2, "minute": 47}
